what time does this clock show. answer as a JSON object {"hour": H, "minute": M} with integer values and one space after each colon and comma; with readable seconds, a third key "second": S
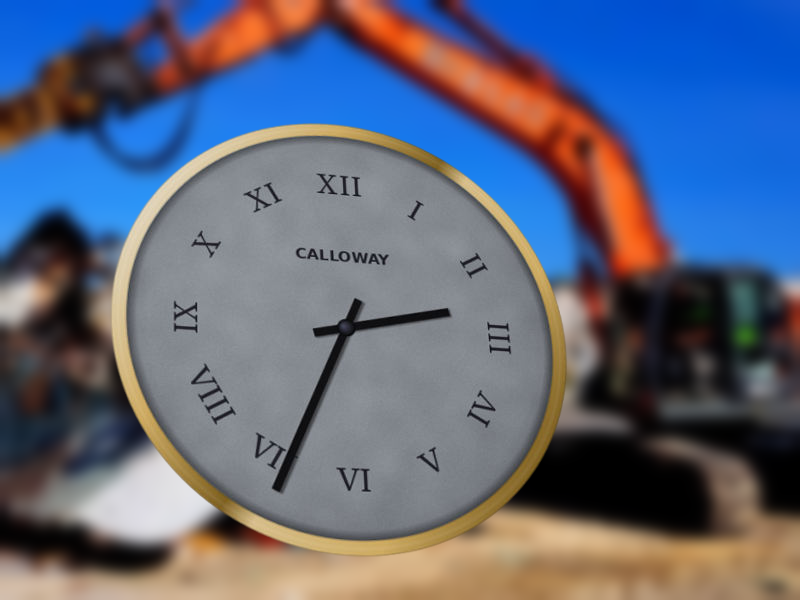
{"hour": 2, "minute": 34}
